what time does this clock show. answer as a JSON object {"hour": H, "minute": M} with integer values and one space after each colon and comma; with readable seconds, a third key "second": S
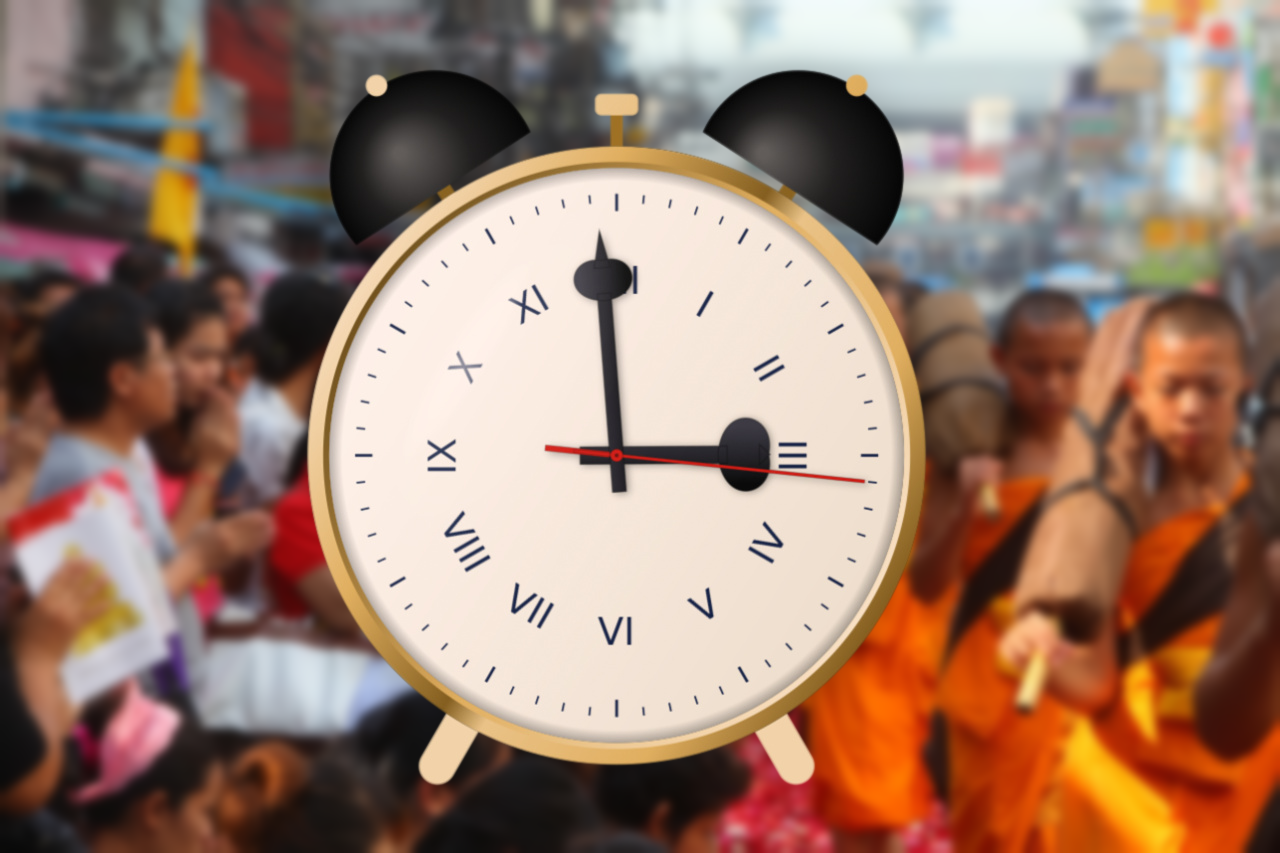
{"hour": 2, "minute": 59, "second": 16}
